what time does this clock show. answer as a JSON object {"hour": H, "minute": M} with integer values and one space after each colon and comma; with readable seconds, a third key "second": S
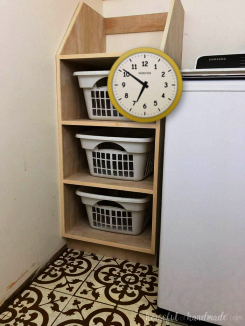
{"hour": 6, "minute": 51}
